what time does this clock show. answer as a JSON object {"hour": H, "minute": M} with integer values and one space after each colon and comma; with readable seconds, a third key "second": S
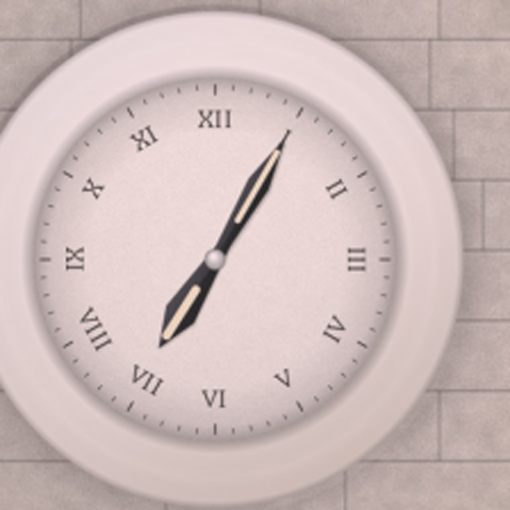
{"hour": 7, "minute": 5}
